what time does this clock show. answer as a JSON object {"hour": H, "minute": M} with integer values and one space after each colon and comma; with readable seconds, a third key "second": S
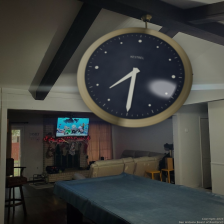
{"hour": 7, "minute": 30}
